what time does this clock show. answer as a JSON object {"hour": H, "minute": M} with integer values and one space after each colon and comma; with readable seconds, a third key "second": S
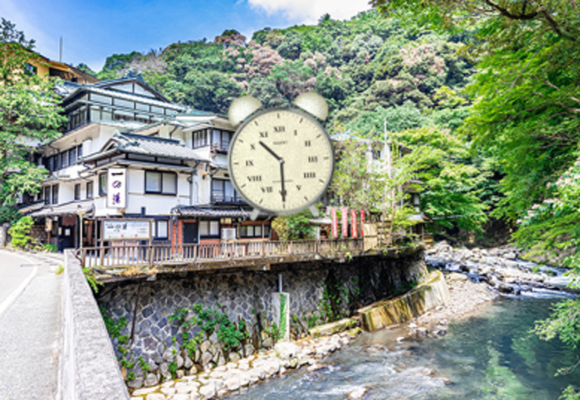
{"hour": 10, "minute": 30}
